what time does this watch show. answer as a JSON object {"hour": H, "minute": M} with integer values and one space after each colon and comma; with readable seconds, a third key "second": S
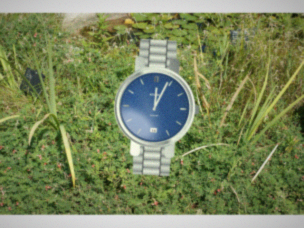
{"hour": 12, "minute": 4}
